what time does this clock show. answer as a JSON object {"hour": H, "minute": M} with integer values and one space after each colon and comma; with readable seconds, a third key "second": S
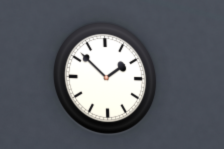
{"hour": 1, "minute": 52}
